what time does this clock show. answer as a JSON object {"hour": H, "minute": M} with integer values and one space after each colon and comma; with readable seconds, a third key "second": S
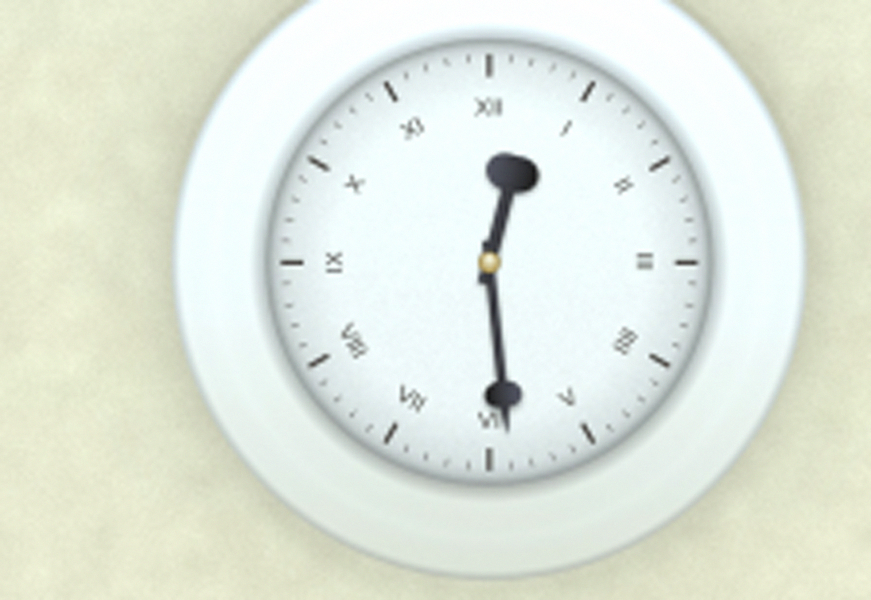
{"hour": 12, "minute": 29}
